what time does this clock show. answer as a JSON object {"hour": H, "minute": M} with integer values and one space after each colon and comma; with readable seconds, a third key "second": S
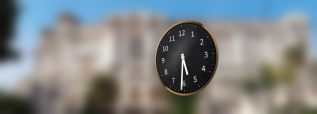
{"hour": 5, "minute": 31}
